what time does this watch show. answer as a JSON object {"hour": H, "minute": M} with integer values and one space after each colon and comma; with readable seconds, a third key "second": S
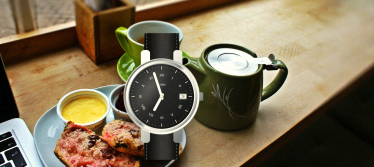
{"hour": 6, "minute": 57}
